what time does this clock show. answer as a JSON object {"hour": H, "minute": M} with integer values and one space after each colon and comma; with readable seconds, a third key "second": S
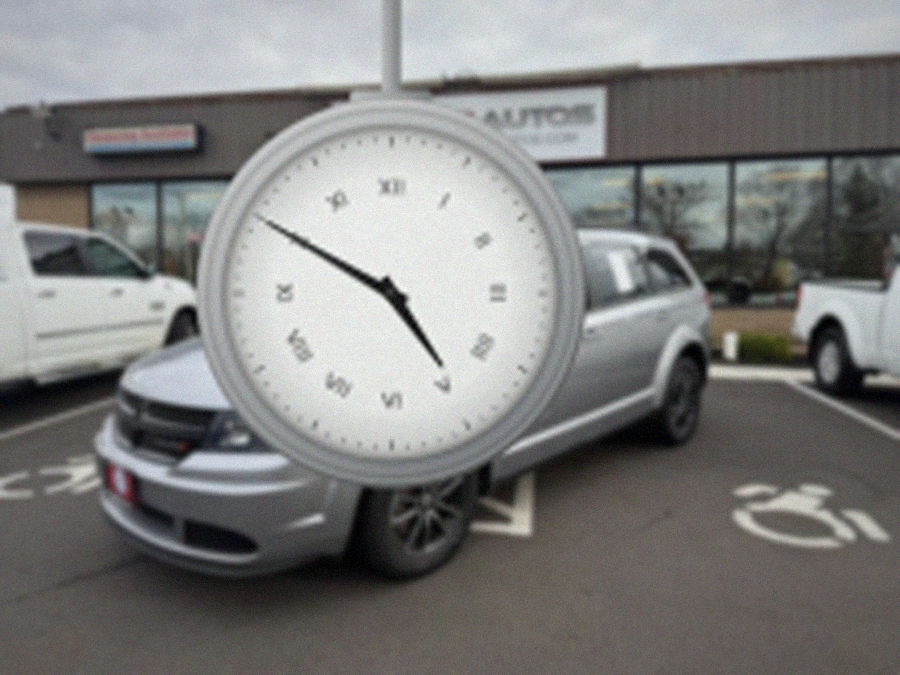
{"hour": 4, "minute": 50}
